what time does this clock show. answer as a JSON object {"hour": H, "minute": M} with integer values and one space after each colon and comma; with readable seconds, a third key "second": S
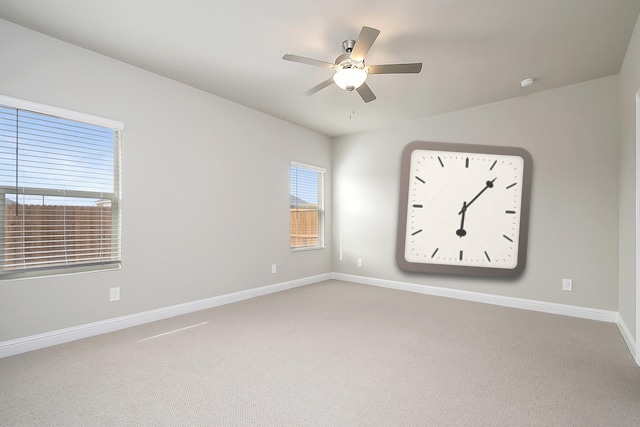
{"hour": 6, "minute": 7}
